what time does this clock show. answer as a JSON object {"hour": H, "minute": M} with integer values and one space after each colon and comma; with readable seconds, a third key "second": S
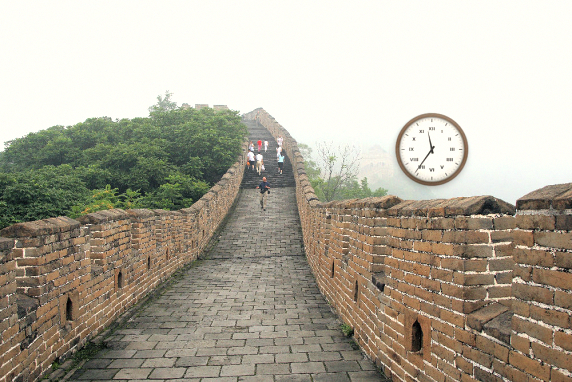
{"hour": 11, "minute": 36}
